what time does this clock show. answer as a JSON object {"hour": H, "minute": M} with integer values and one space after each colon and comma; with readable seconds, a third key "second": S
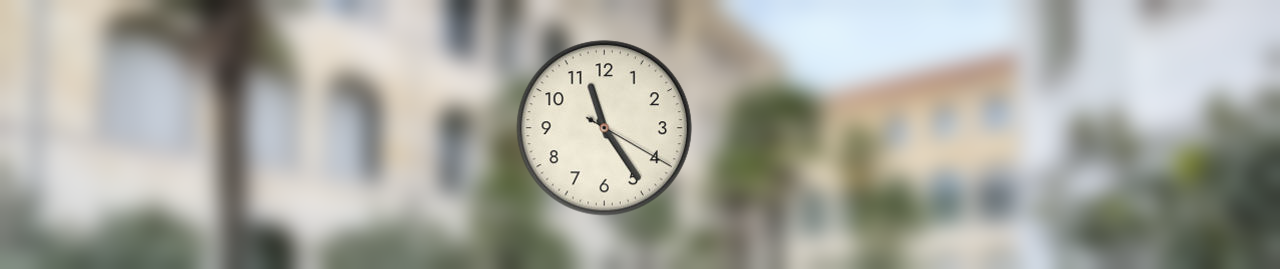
{"hour": 11, "minute": 24, "second": 20}
